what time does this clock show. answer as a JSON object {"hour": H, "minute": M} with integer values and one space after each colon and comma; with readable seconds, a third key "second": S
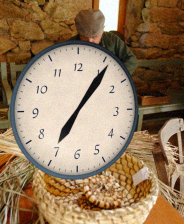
{"hour": 7, "minute": 6}
